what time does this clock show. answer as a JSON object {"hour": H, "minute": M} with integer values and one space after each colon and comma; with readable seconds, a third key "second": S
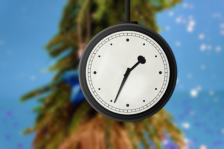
{"hour": 1, "minute": 34}
